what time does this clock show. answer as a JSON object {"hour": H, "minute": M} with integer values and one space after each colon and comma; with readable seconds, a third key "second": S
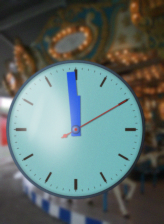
{"hour": 11, "minute": 59, "second": 10}
